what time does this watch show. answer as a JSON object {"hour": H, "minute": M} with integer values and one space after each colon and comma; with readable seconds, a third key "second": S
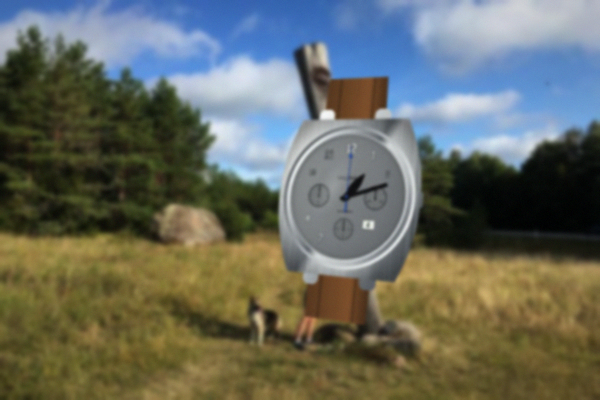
{"hour": 1, "minute": 12}
